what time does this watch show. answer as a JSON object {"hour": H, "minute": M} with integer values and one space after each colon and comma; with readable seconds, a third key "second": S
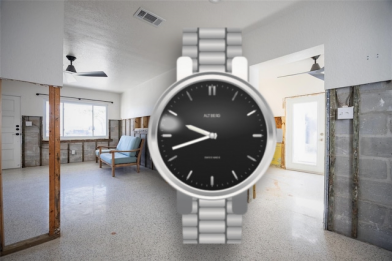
{"hour": 9, "minute": 42}
